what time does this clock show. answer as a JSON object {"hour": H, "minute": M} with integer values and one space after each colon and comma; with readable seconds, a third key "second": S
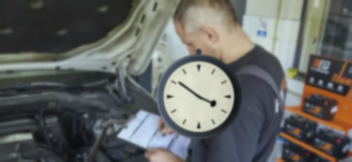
{"hour": 3, "minute": 51}
